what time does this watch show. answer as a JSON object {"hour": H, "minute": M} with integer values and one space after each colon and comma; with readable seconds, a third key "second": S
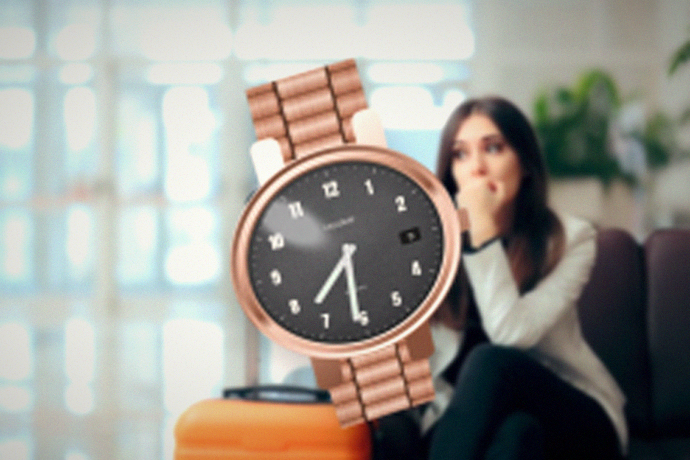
{"hour": 7, "minute": 31}
